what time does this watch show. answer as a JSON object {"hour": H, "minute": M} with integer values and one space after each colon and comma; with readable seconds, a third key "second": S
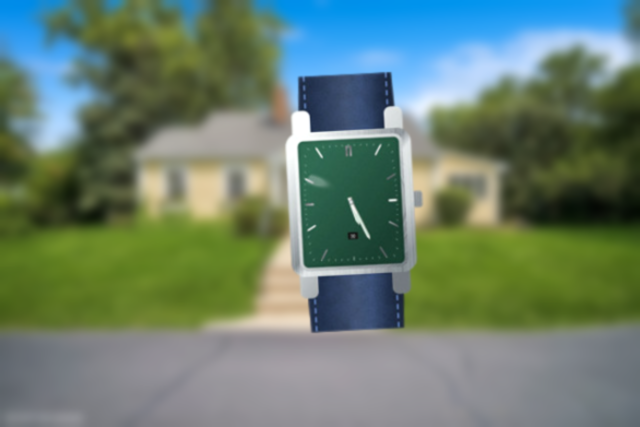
{"hour": 5, "minute": 26}
